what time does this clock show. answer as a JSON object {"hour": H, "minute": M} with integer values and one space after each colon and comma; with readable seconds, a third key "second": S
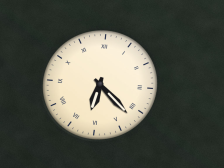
{"hour": 6, "minute": 22}
